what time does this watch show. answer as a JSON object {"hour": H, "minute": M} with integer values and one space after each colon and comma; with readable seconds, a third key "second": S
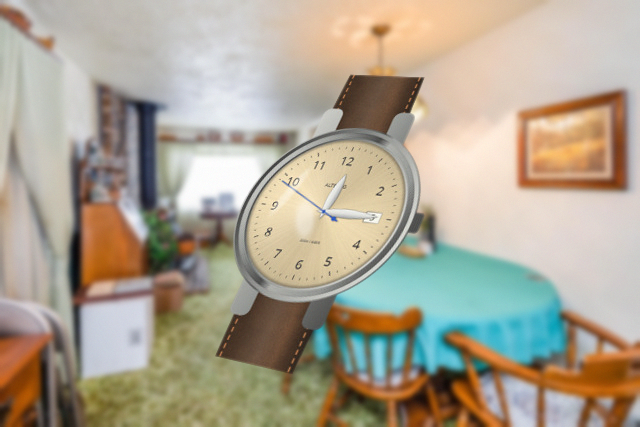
{"hour": 12, "minute": 14, "second": 49}
